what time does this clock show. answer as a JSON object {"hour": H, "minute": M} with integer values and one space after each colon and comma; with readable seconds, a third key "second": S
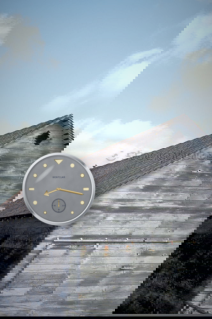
{"hour": 8, "minute": 17}
